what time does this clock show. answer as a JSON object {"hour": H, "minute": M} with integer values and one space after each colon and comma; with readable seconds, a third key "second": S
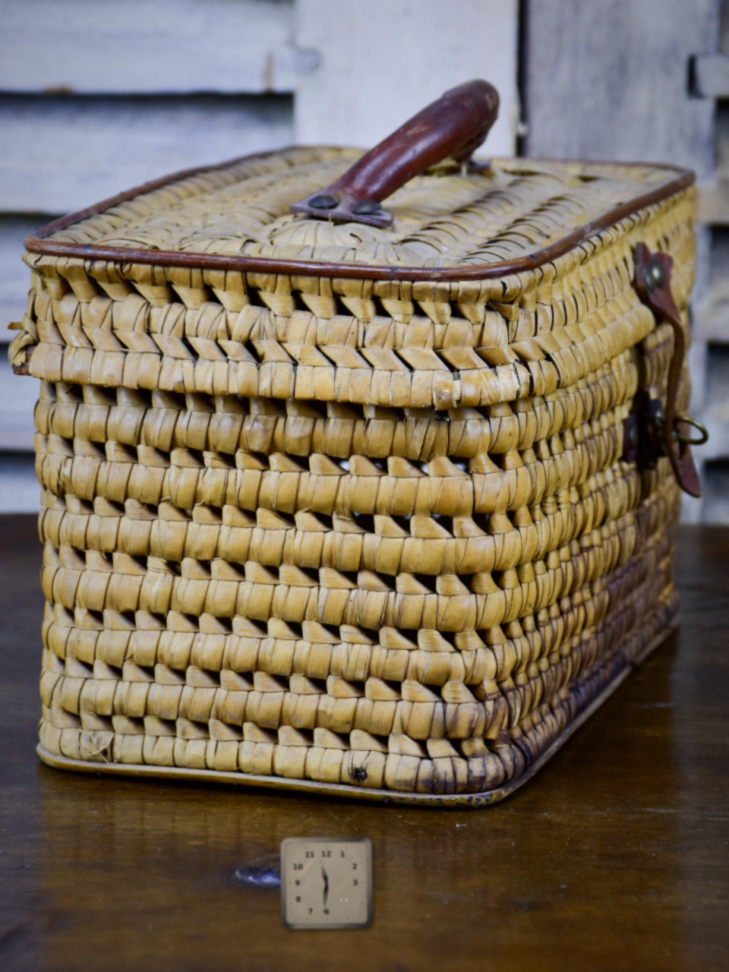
{"hour": 11, "minute": 31}
